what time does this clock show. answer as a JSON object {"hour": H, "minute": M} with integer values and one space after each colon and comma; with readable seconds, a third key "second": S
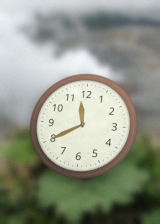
{"hour": 11, "minute": 40}
